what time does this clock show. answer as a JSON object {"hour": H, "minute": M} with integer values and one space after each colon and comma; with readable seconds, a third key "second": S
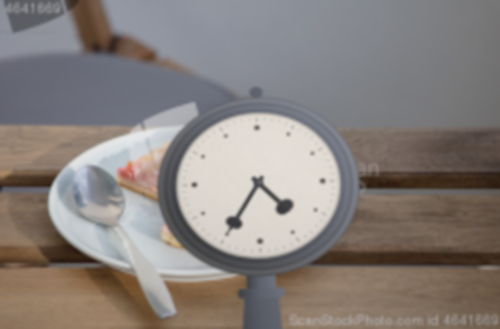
{"hour": 4, "minute": 35}
